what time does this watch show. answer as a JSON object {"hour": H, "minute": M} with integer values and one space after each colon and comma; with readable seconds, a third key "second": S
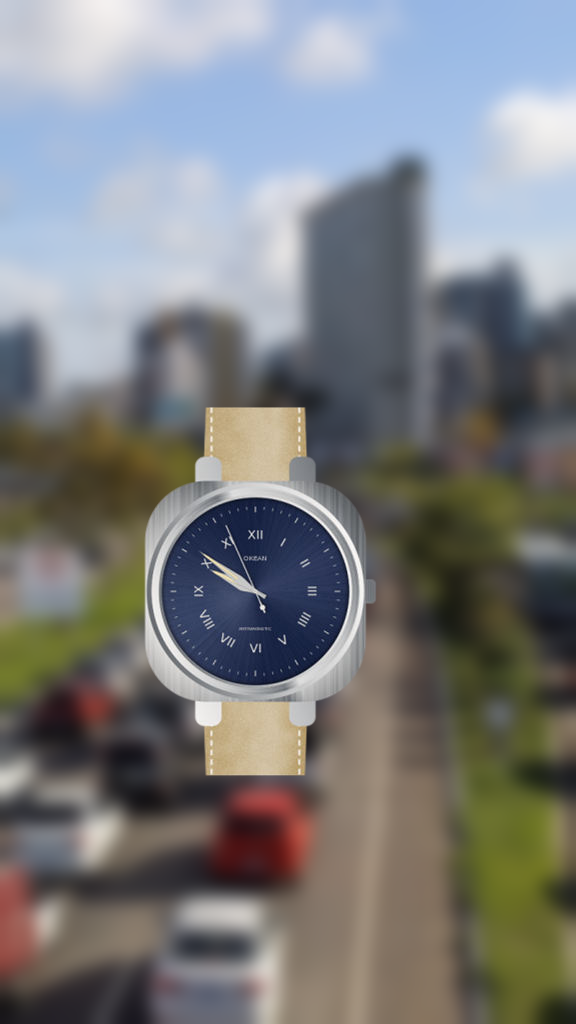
{"hour": 9, "minute": 50, "second": 56}
